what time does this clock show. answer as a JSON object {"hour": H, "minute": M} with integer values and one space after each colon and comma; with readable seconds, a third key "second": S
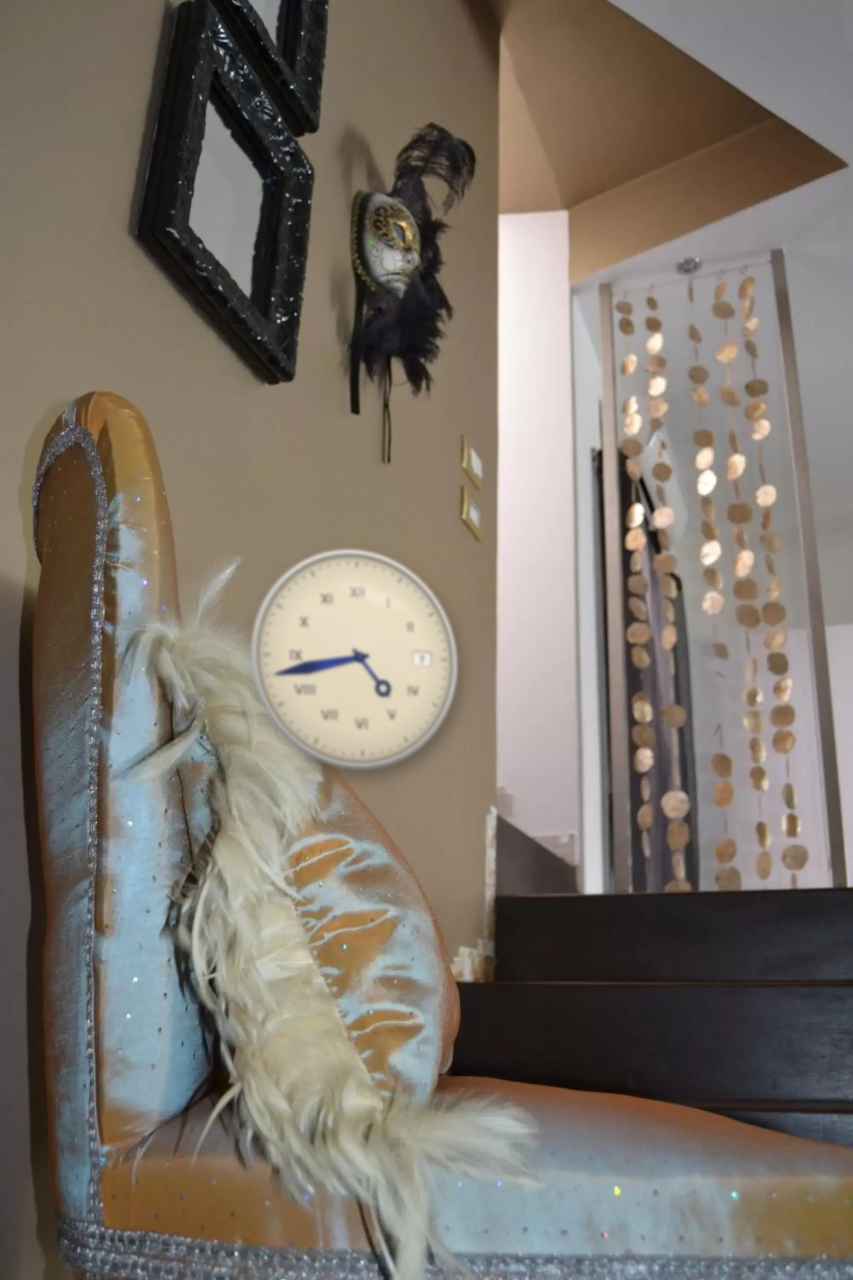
{"hour": 4, "minute": 43}
